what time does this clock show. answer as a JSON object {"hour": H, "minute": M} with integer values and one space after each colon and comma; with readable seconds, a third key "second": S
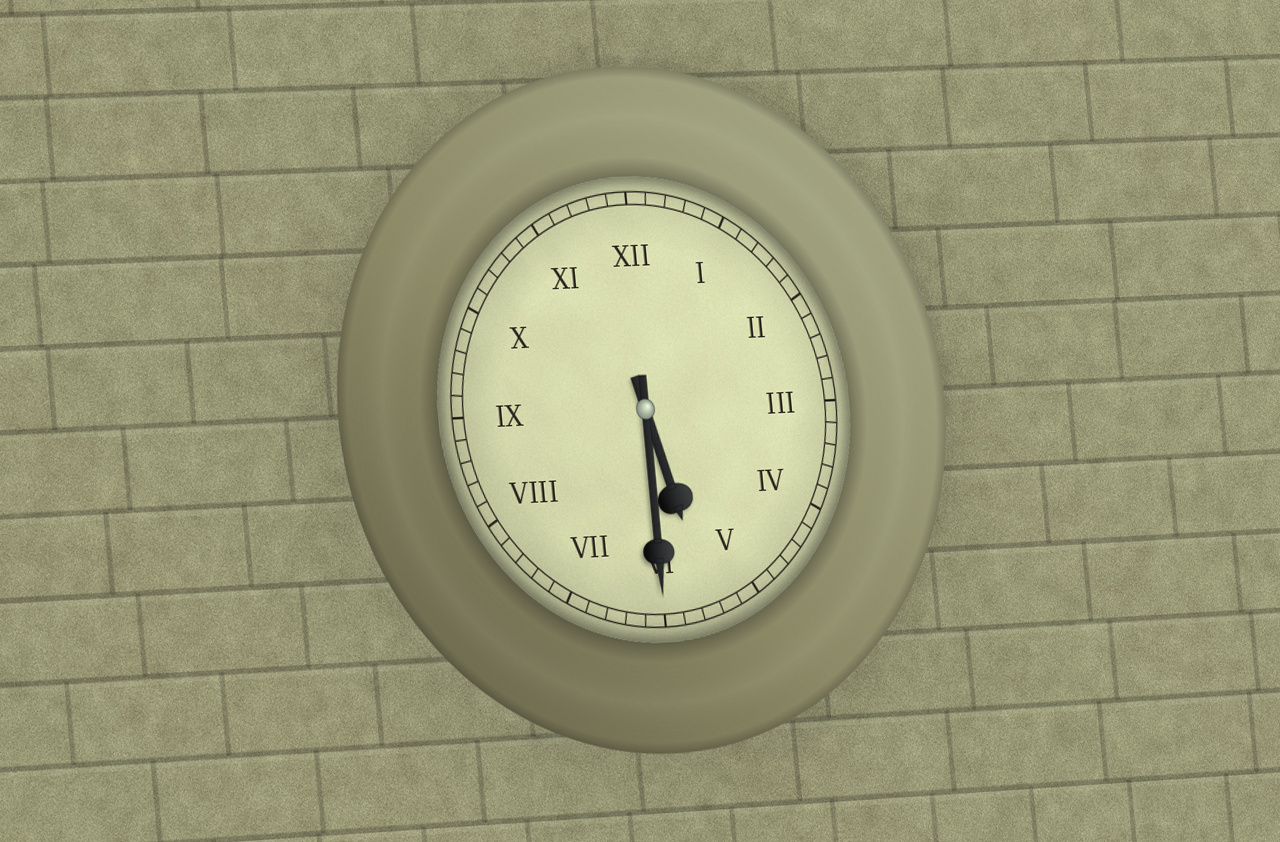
{"hour": 5, "minute": 30}
